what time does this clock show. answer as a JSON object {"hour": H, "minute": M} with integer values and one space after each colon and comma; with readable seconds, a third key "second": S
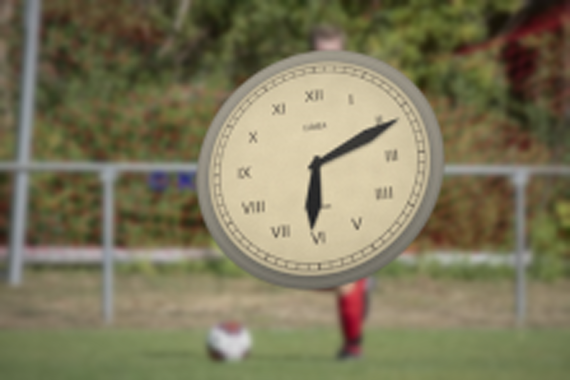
{"hour": 6, "minute": 11}
